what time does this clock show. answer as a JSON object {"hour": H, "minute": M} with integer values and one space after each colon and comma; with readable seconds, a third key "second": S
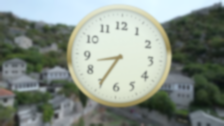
{"hour": 8, "minute": 35}
